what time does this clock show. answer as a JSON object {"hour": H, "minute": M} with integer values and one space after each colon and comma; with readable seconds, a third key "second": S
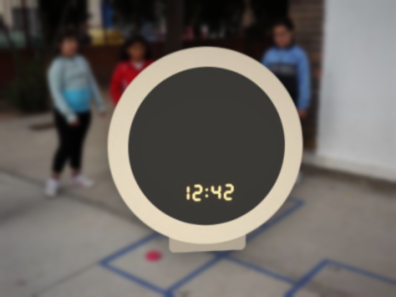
{"hour": 12, "minute": 42}
